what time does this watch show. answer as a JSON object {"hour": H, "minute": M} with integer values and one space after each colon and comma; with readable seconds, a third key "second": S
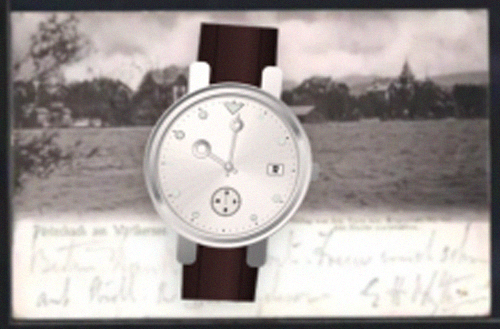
{"hour": 10, "minute": 1}
